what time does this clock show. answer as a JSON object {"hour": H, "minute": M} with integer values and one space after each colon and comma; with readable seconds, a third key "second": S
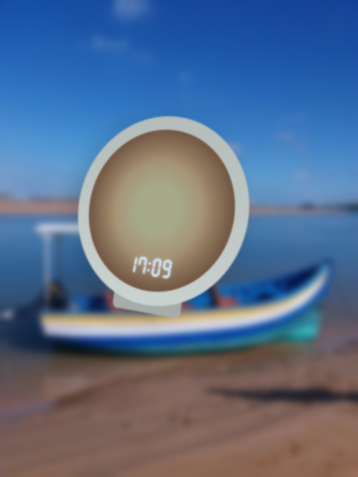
{"hour": 17, "minute": 9}
